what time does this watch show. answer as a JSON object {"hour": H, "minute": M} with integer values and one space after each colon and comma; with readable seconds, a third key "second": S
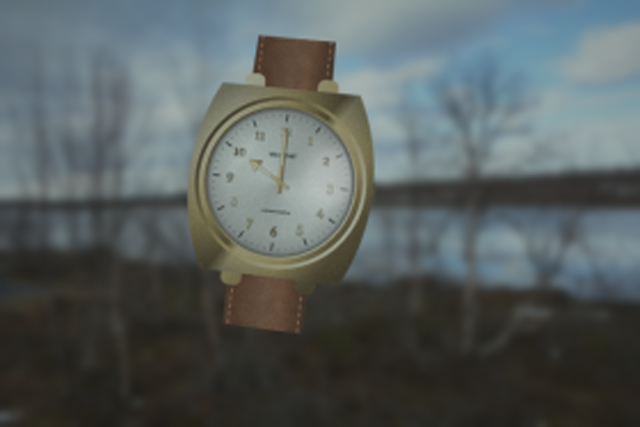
{"hour": 10, "minute": 0}
